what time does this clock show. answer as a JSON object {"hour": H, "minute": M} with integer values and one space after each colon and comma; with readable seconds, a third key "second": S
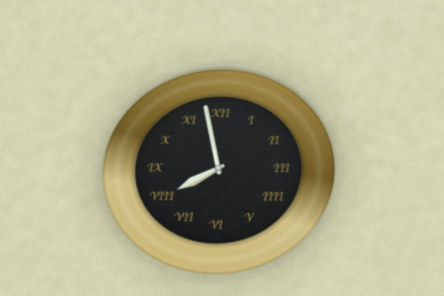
{"hour": 7, "minute": 58}
